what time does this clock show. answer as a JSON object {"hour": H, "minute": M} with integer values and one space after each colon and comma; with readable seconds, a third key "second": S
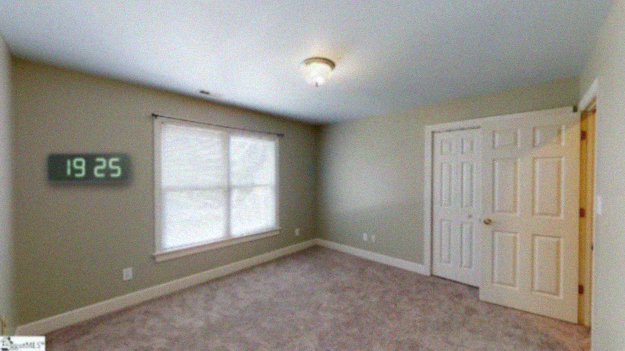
{"hour": 19, "minute": 25}
